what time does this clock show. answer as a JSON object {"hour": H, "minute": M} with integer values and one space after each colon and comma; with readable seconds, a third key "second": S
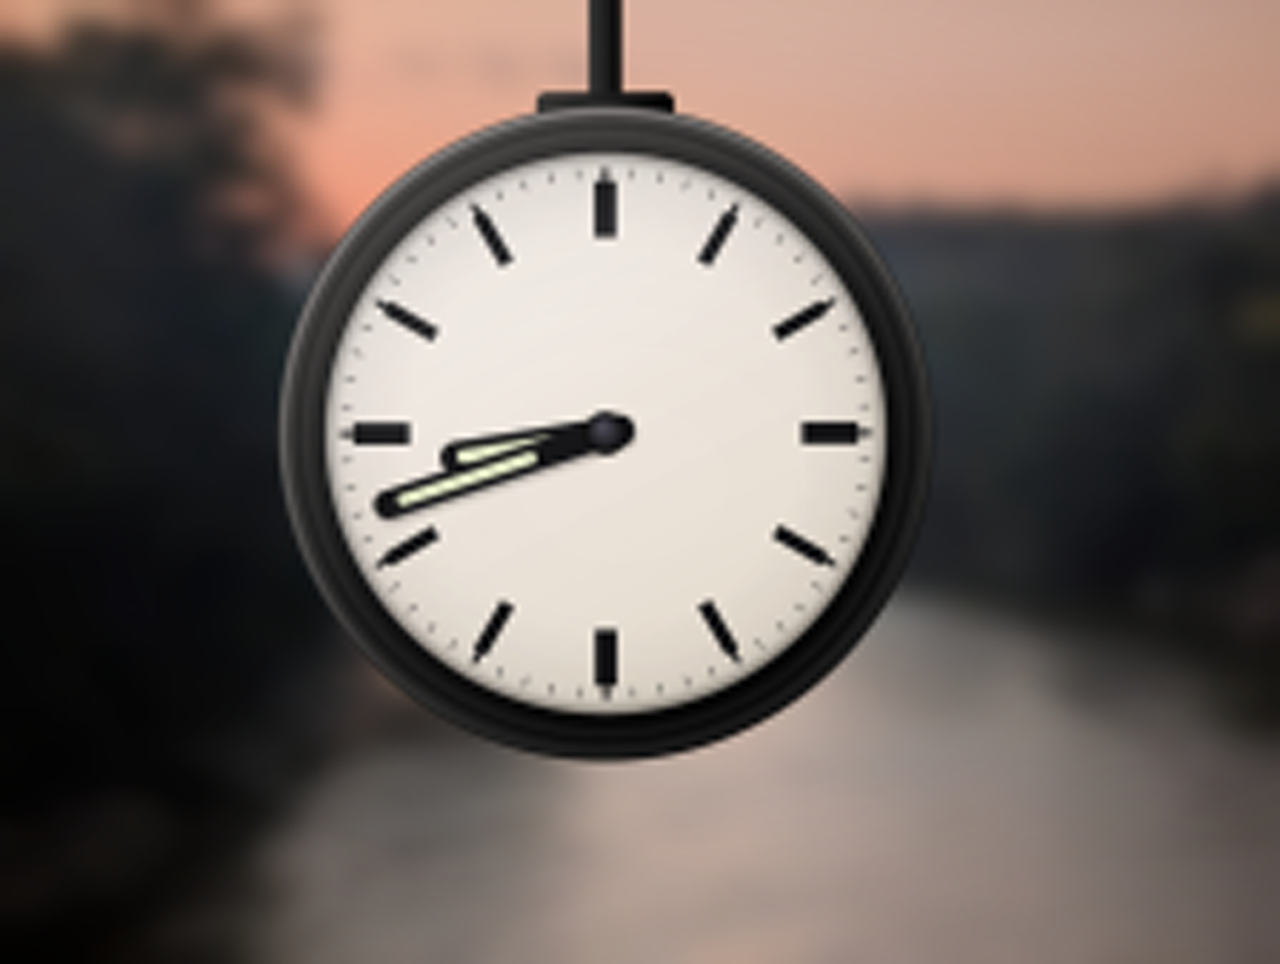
{"hour": 8, "minute": 42}
